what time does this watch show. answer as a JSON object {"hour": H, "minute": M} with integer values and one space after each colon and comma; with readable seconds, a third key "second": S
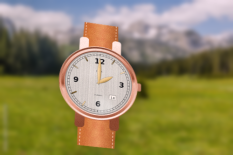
{"hour": 2, "minute": 0}
